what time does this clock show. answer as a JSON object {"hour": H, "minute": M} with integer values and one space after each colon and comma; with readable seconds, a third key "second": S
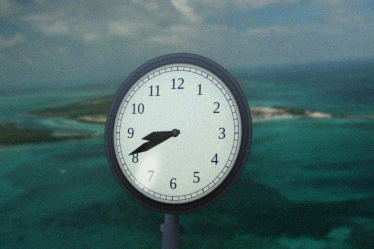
{"hour": 8, "minute": 41}
